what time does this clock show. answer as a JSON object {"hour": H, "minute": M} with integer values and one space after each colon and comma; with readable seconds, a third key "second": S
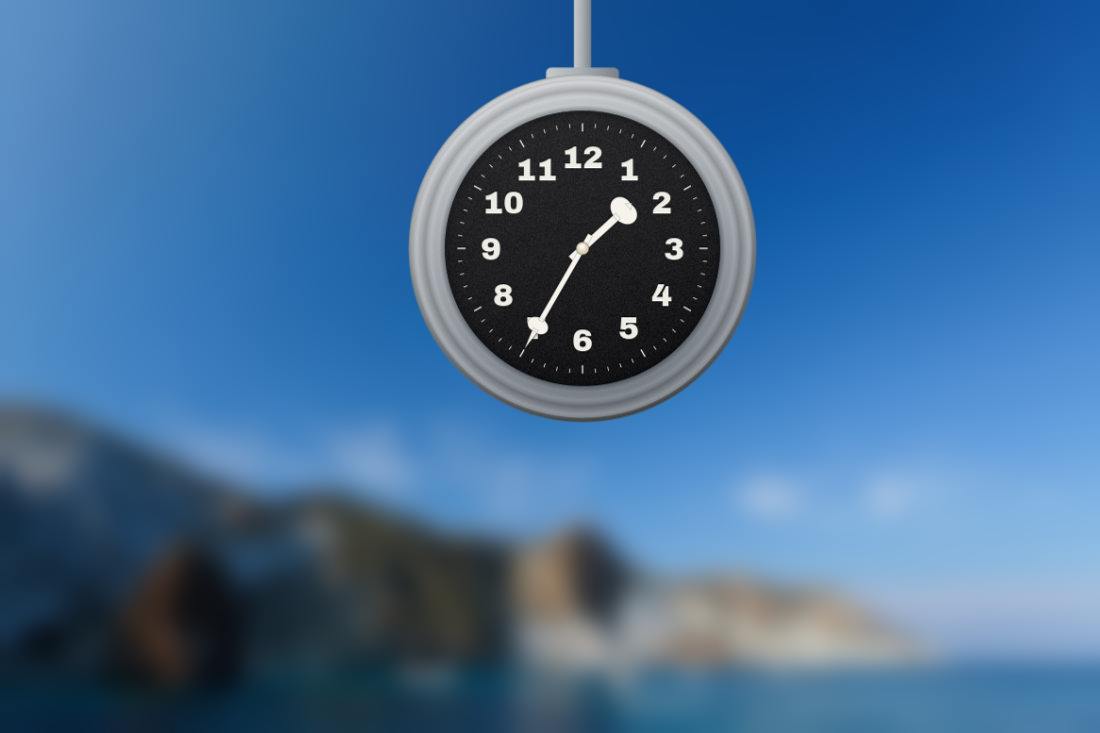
{"hour": 1, "minute": 35}
